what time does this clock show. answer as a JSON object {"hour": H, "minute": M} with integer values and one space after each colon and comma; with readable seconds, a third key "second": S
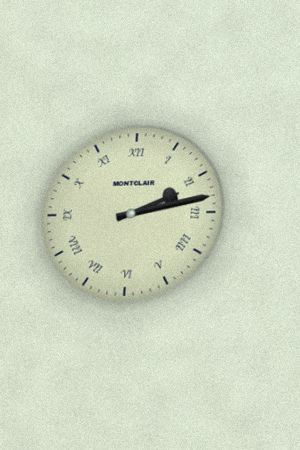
{"hour": 2, "minute": 13}
